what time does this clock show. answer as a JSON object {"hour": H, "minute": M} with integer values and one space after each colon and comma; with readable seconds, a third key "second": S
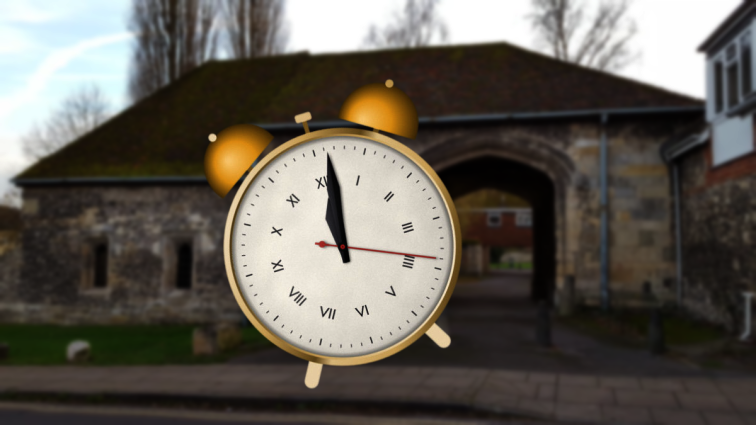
{"hour": 12, "minute": 1, "second": 19}
